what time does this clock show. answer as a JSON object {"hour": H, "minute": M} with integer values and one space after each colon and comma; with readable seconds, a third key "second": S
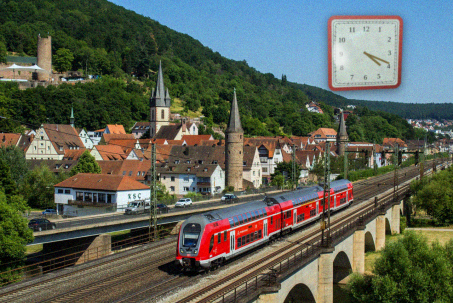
{"hour": 4, "minute": 19}
